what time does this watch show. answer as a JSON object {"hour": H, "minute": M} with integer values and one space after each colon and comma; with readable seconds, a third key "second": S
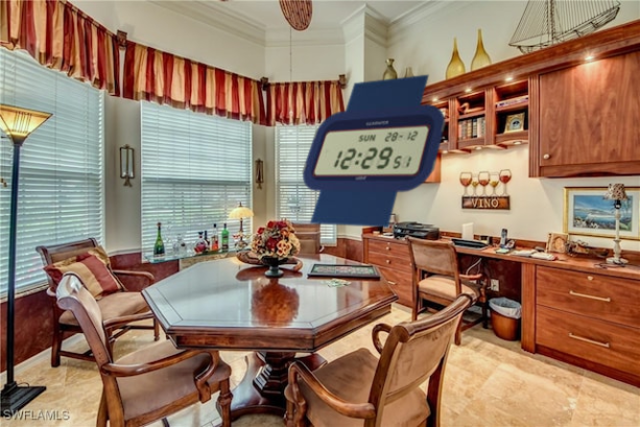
{"hour": 12, "minute": 29, "second": 51}
